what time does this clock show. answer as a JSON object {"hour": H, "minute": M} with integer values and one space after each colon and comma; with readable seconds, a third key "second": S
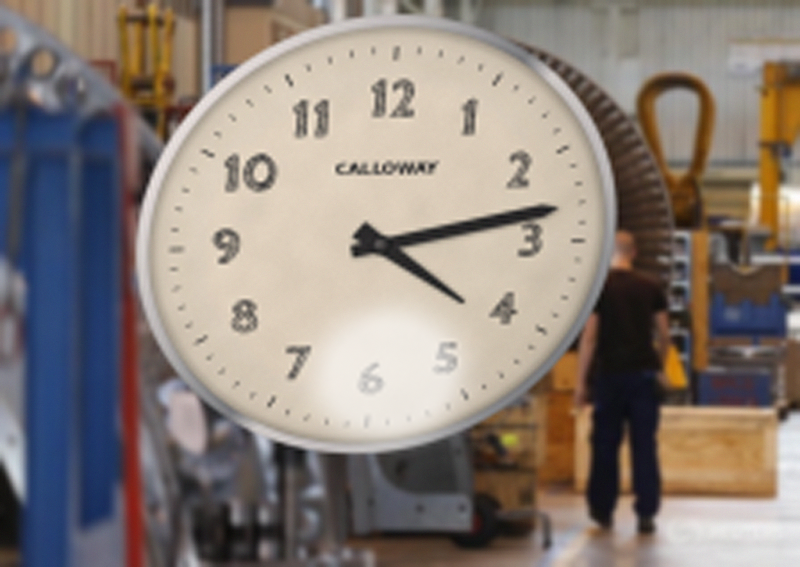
{"hour": 4, "minute": 13}
